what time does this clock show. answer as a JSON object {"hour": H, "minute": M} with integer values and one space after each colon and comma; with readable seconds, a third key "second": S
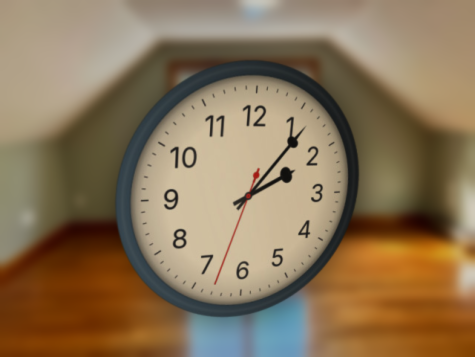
{"hour": 2, "minute": 6, "second": 33}
